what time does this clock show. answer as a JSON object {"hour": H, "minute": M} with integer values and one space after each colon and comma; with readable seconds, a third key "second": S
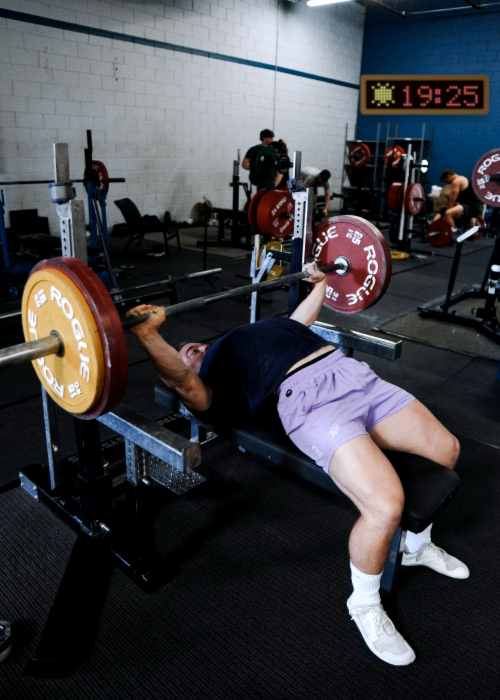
{"hour": 19, "minute": 25}
